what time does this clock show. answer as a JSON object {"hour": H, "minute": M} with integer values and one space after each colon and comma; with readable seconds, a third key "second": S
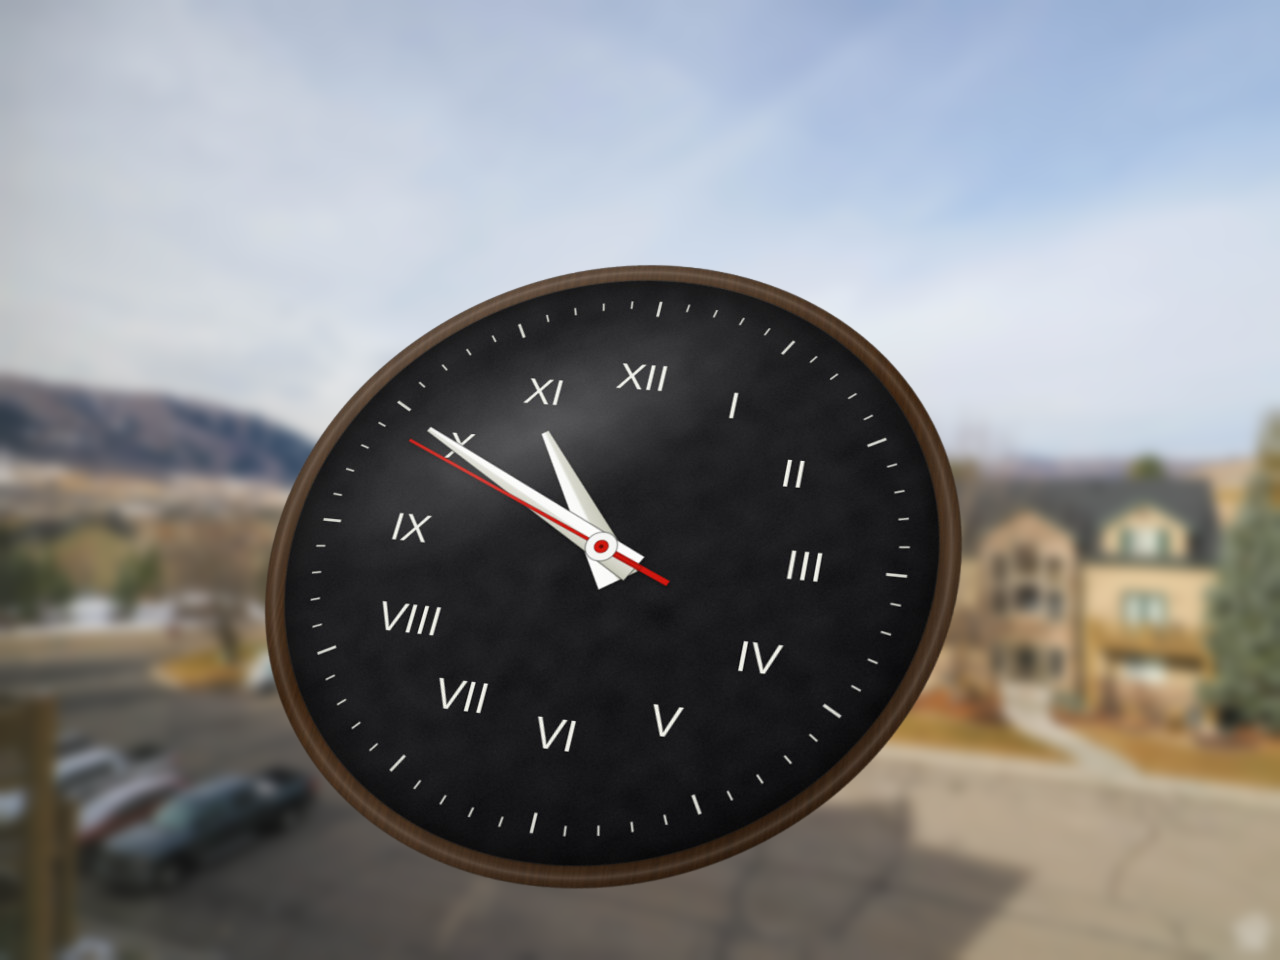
{"hour": 10, "minute": 49, "second": 49}
